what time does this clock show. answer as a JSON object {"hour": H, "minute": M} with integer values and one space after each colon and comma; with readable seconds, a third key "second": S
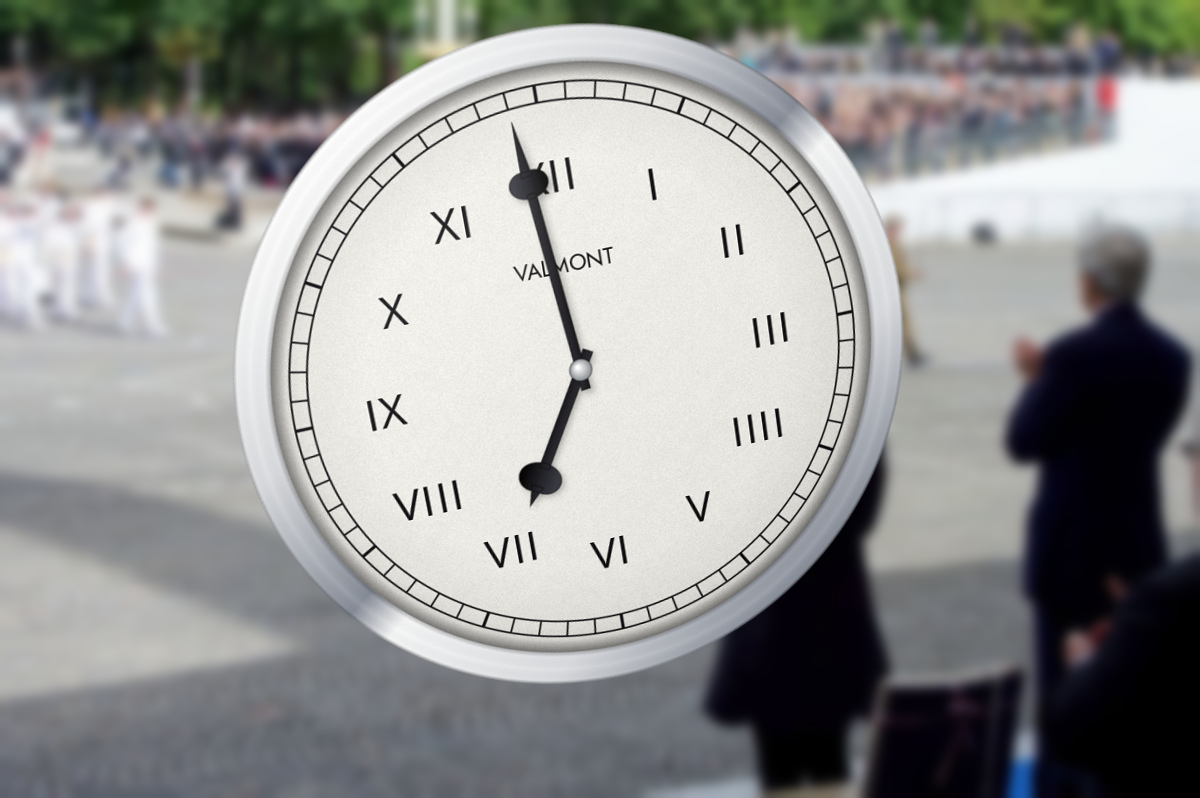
{"hour": 6, "minute": 59}
